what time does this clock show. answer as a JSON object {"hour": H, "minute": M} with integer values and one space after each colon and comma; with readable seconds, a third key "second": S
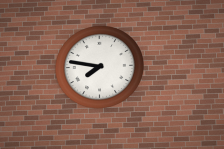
{"hour": 7, "minute": 47}
